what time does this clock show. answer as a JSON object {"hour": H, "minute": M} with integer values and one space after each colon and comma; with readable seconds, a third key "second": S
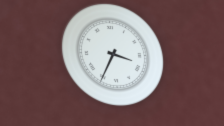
{"hour": 3, "minute": 35}
